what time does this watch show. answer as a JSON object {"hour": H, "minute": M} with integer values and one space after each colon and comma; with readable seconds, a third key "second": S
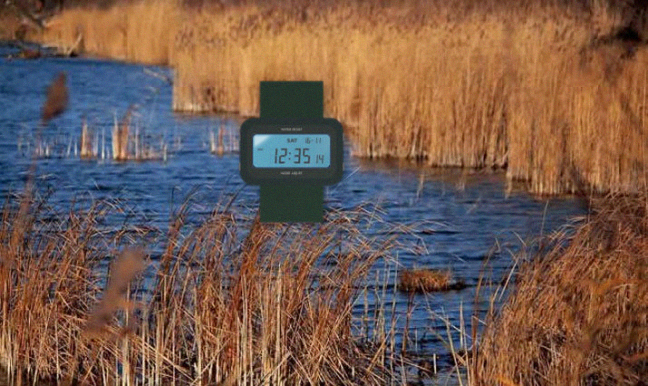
{"hour": 12, "minute": 35, "second": 14}
